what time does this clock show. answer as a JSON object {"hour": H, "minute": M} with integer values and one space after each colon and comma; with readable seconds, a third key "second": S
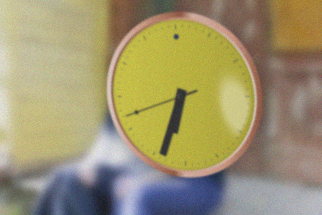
{"hour": 6, "minute": 33, "second": 42}
